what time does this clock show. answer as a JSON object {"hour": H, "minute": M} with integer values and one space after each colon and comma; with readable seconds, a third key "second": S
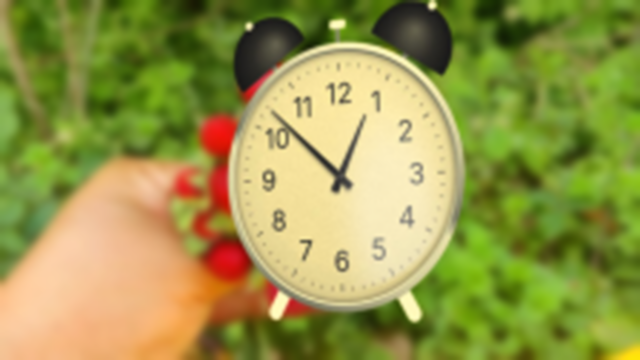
{"hour": 12, "minute": 52}
